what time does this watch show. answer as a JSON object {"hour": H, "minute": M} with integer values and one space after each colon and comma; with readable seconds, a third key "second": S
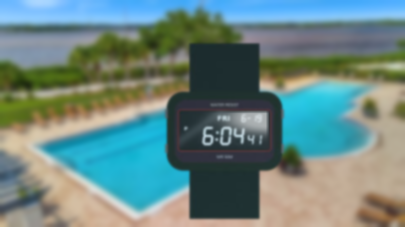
{"hour": 6, "minute": 4, "second": 41}
